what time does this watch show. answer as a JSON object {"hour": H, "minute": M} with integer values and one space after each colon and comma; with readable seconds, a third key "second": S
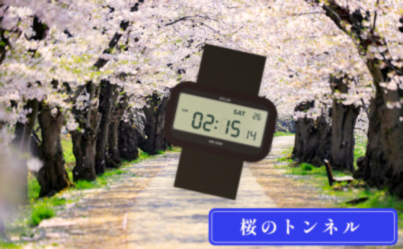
{"hour": 2, "minute": 15, "second": 14}
